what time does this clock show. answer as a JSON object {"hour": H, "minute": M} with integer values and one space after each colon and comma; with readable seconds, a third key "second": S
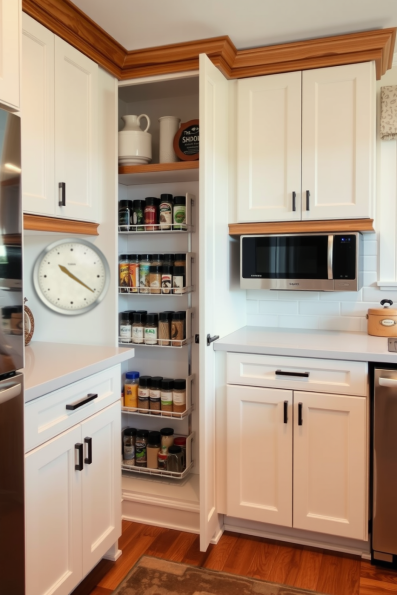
{"hour": 10, "minute": 21}
